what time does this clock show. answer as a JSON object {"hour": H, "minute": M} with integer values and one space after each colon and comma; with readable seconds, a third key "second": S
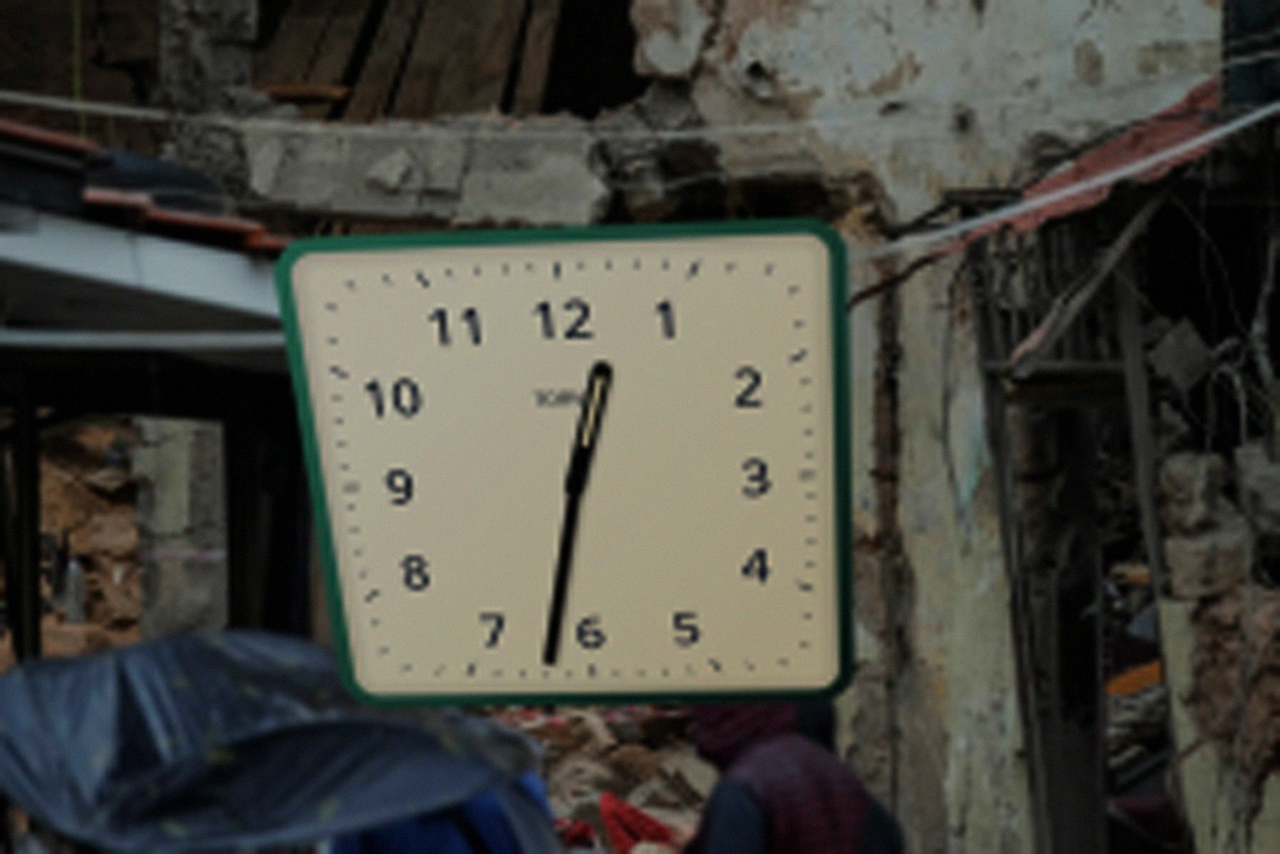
{"hour": 12, "minute": 32}
